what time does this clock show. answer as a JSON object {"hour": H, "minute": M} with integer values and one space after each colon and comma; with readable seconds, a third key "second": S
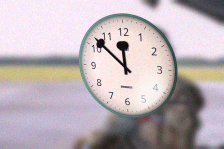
{"hour": 11, "minute": 52}
